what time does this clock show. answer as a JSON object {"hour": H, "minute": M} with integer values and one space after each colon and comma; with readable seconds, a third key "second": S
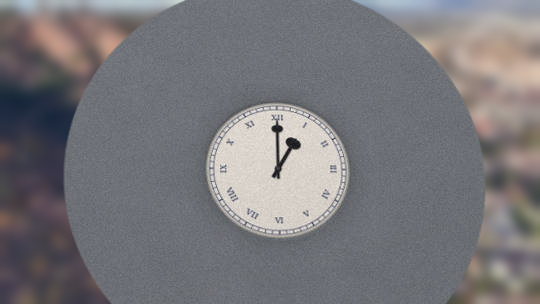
{"hour": 1, "minute": 0}
